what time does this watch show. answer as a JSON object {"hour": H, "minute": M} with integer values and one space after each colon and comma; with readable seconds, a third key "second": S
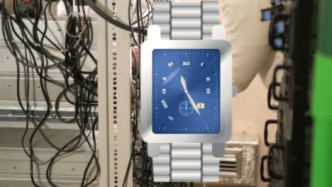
{"hour": 11, "minute": 25}
